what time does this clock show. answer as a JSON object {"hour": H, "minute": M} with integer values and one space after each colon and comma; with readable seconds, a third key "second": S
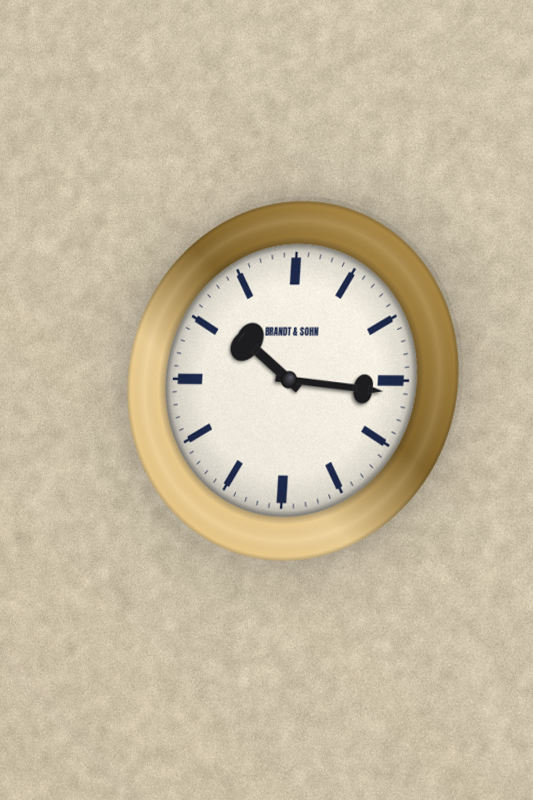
{"hour": 10, "minute": 16}
